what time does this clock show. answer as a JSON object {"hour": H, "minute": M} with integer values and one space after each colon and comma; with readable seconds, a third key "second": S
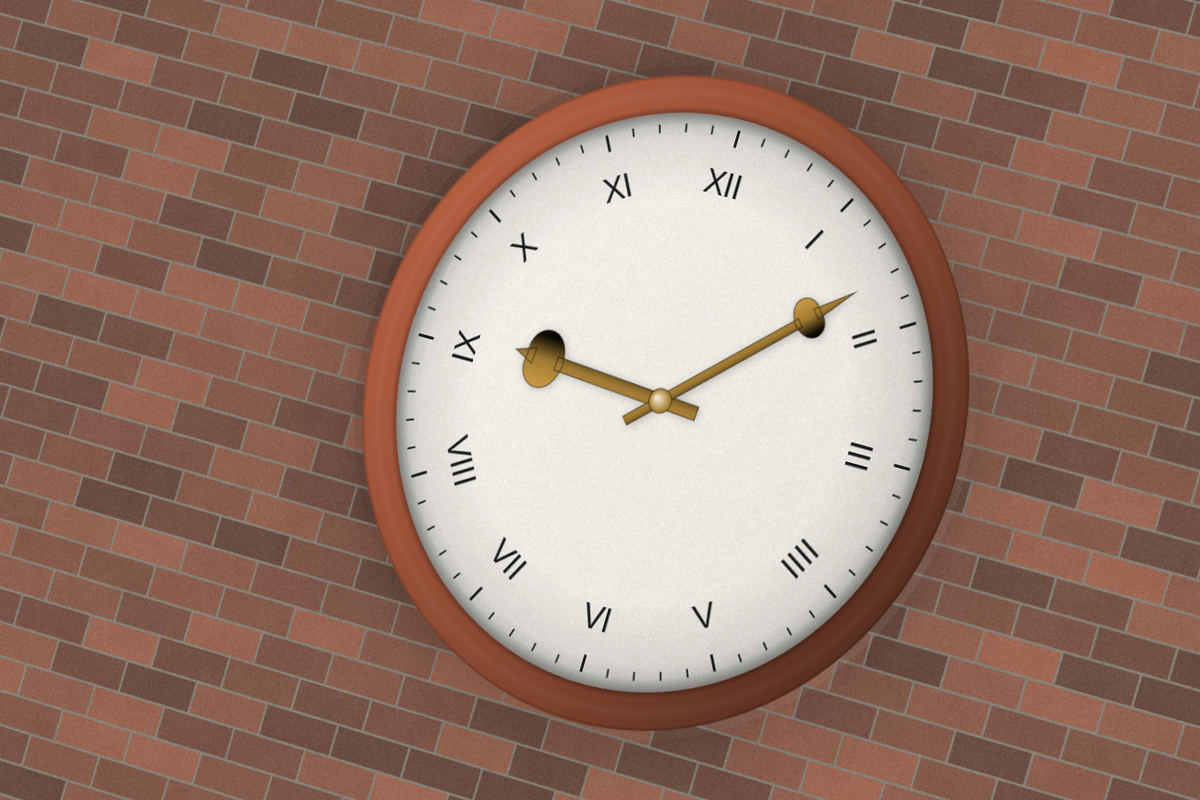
{"hour": 9, "minute": 8}
